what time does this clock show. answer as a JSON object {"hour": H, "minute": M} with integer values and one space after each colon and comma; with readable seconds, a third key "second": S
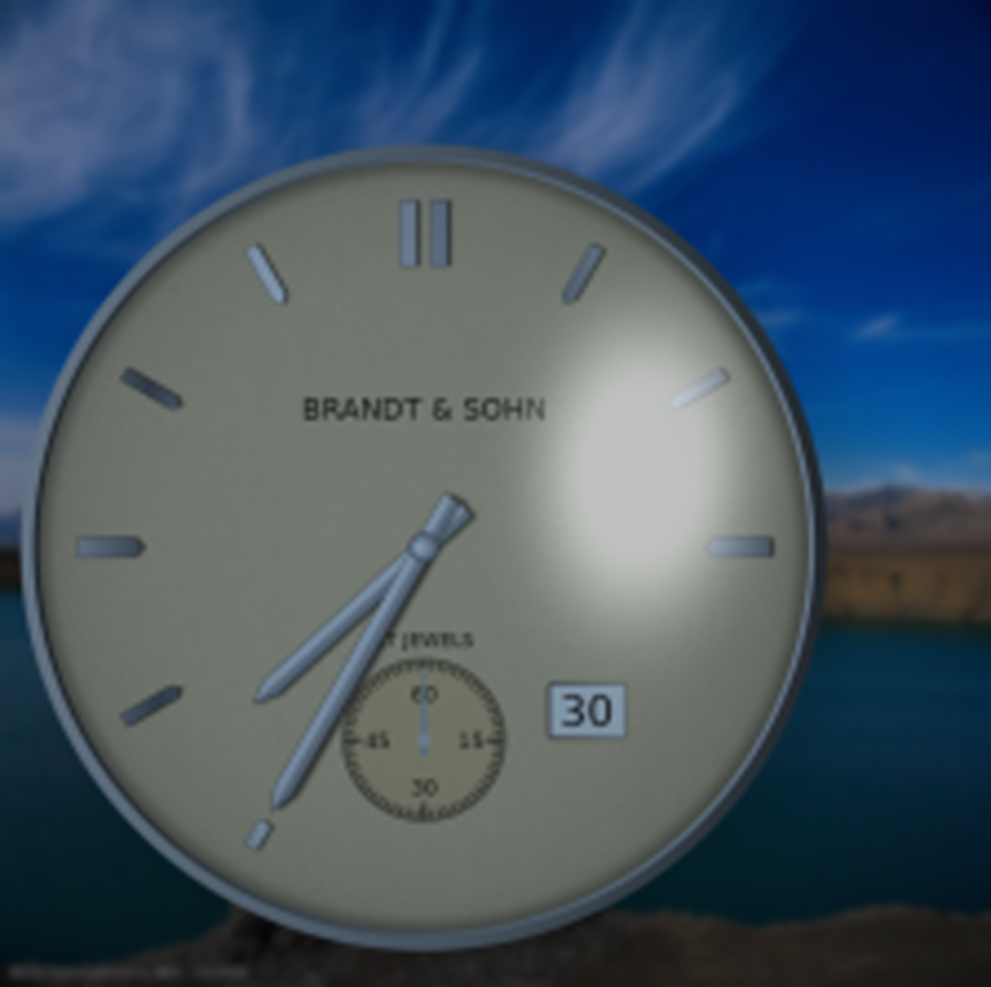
{"hour": 7, "minute": 35}
